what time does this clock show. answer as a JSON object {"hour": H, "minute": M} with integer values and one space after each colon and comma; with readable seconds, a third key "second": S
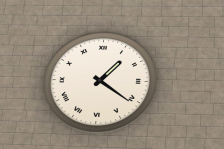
{"hour": 1, "minute": 21}
